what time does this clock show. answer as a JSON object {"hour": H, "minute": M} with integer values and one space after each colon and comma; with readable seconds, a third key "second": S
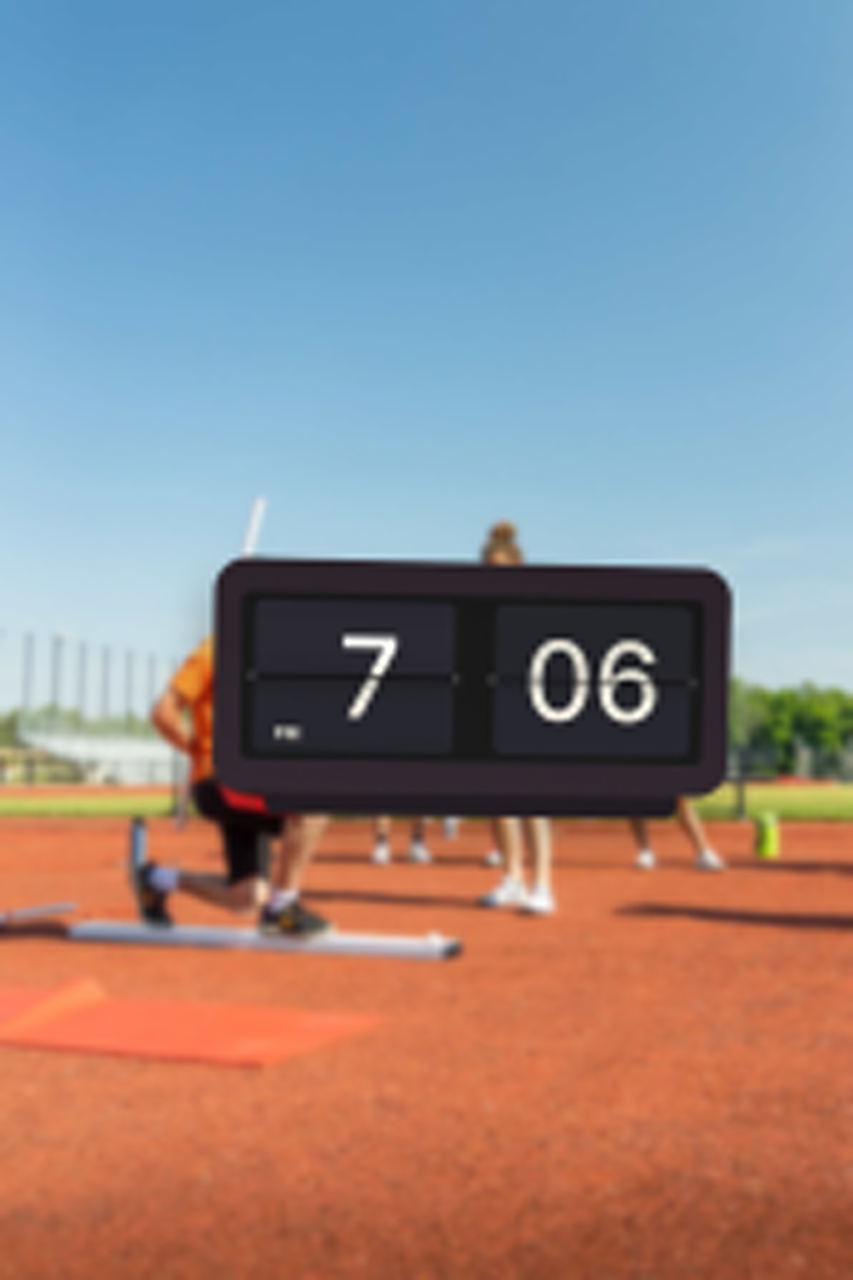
{"hour": 7, "minute": 6}
